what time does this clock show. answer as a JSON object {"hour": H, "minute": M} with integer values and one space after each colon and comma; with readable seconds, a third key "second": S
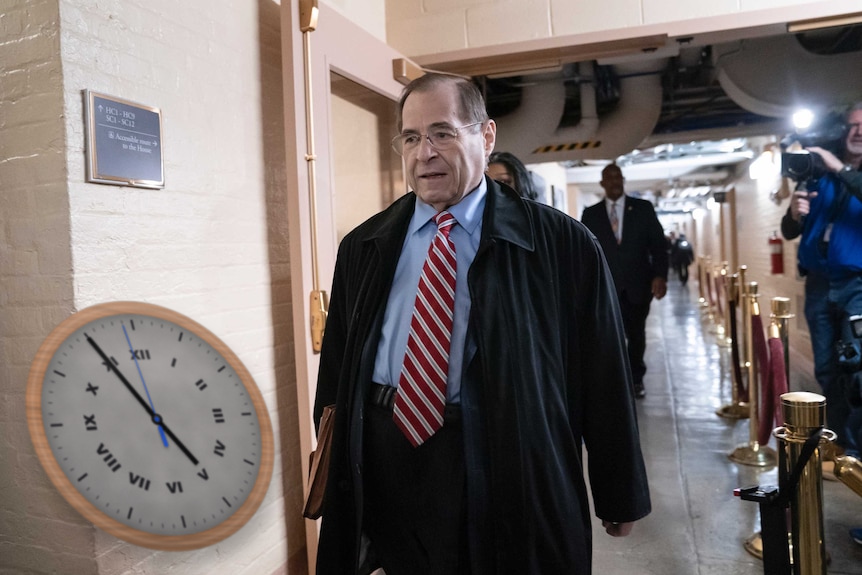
{"hour": 4, "minute": 54, "second": 59}
